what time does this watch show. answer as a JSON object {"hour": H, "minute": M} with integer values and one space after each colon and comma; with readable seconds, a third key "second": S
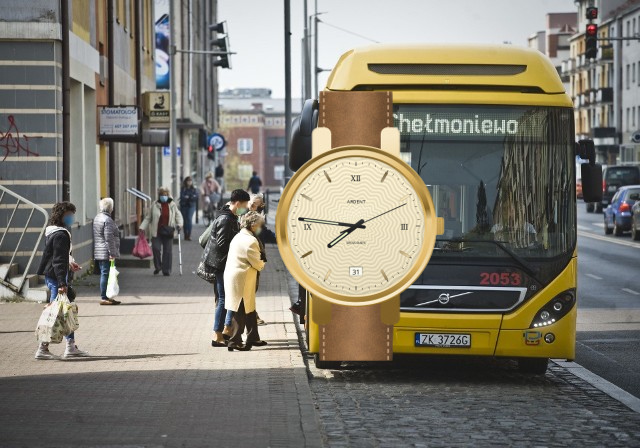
{"hour": 7, "minute": 46, "second": 11}
